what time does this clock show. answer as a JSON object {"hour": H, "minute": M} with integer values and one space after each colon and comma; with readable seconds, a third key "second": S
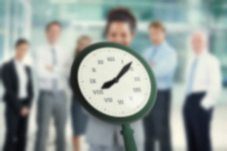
{"hour": 8, "minute": 8}
